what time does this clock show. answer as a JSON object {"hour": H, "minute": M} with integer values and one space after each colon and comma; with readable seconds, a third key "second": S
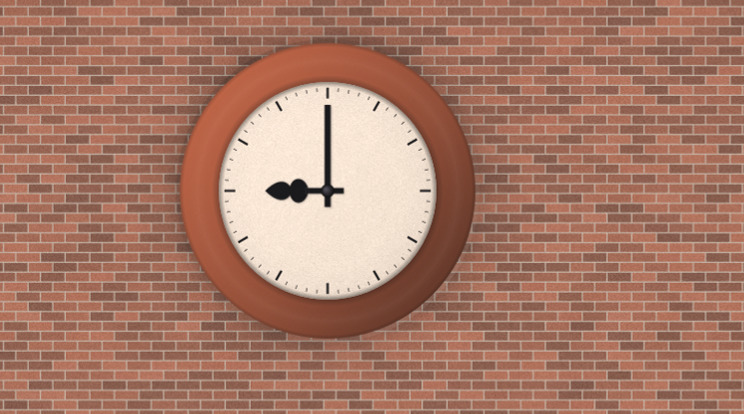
{"hour": 9, "minute": 0}
